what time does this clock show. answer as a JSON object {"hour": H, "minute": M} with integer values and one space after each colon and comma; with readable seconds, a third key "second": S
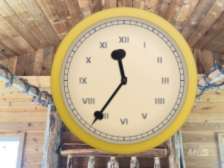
{"hour": 11, "minute": 36}
